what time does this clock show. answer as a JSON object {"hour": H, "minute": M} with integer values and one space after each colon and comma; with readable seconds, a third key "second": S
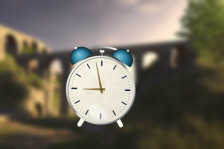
{"hour": 8, "minute": 58}
